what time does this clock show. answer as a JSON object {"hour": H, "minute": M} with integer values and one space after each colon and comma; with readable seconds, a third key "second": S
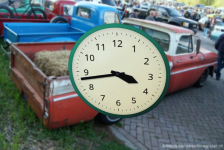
{"hour": 3, "minute": 43}
